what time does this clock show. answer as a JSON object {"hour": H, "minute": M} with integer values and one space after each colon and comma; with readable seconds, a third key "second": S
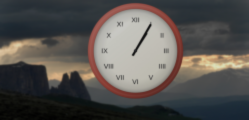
{"hour": 1, "minute": 5}
